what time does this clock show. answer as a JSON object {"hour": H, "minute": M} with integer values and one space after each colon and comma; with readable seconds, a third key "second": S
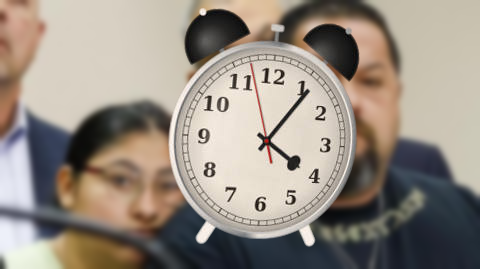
{"hour": 4, "minute": 5, "second": 57}
